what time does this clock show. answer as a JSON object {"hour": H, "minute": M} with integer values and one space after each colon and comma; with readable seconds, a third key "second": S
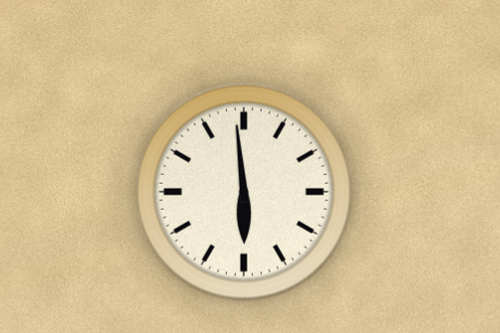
{"hour": 5, "minute": 59}
